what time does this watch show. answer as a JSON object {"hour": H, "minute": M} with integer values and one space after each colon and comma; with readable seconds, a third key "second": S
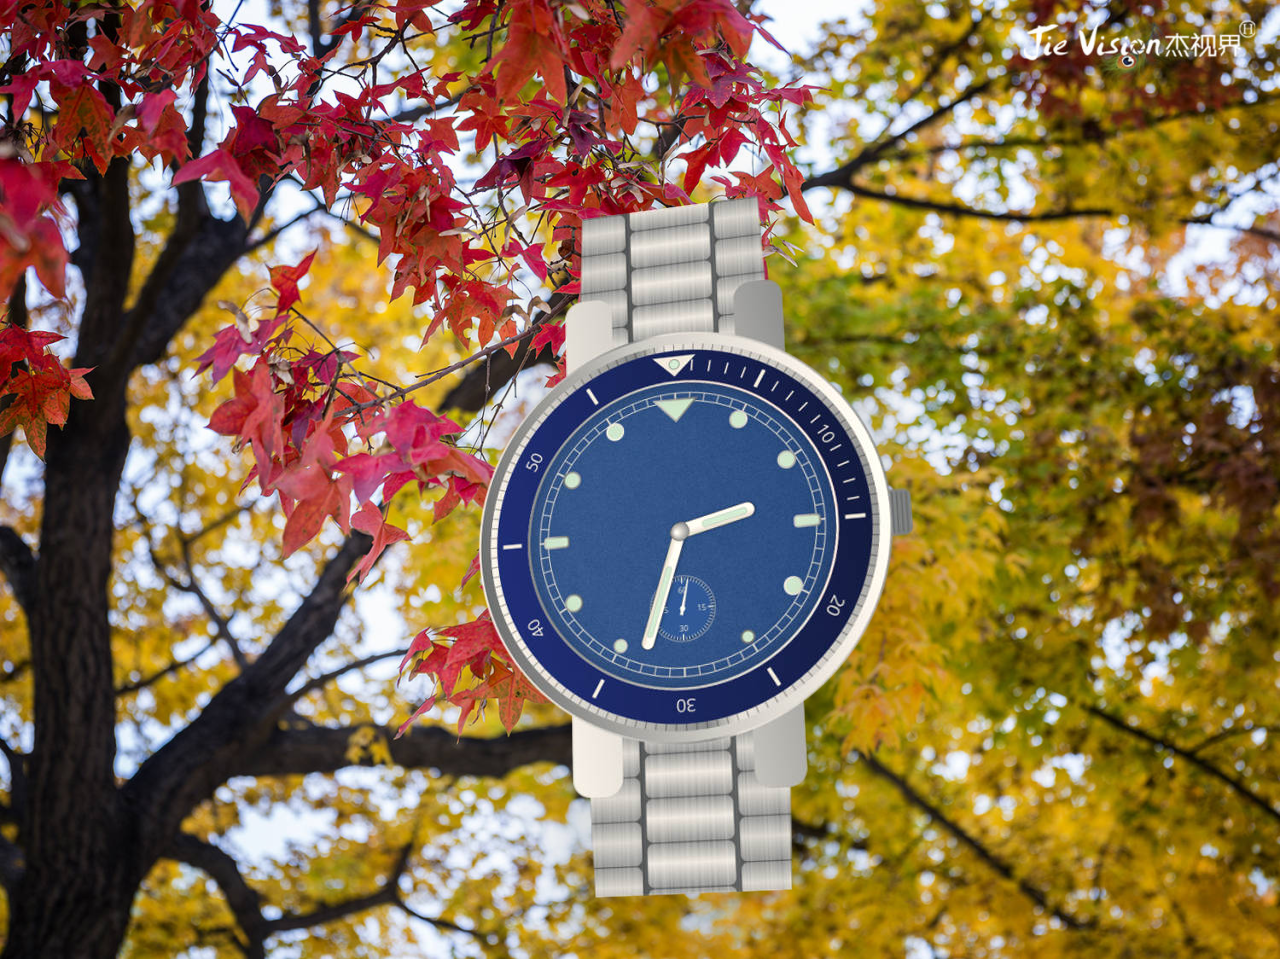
{"hour": 2, "minute": 33, "second": 2}
